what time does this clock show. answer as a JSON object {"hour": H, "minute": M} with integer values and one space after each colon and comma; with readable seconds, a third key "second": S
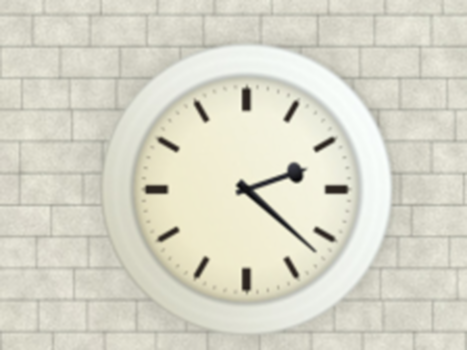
{"hour": 2, "minute": 22}
